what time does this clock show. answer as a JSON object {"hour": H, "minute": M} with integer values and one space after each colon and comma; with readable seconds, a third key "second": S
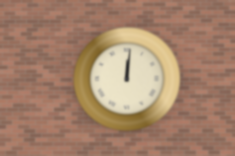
{"hour": 12, "minute": 1}
